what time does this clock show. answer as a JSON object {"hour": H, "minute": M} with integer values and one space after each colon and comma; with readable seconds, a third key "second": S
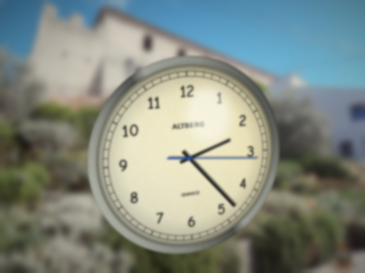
{"hour": 2, "minute": 23, "second": 16}
